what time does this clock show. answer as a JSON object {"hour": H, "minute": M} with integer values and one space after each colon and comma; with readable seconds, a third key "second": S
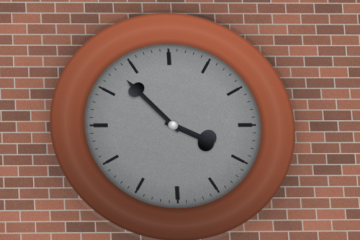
{"hour": 3, "minute": 53}
